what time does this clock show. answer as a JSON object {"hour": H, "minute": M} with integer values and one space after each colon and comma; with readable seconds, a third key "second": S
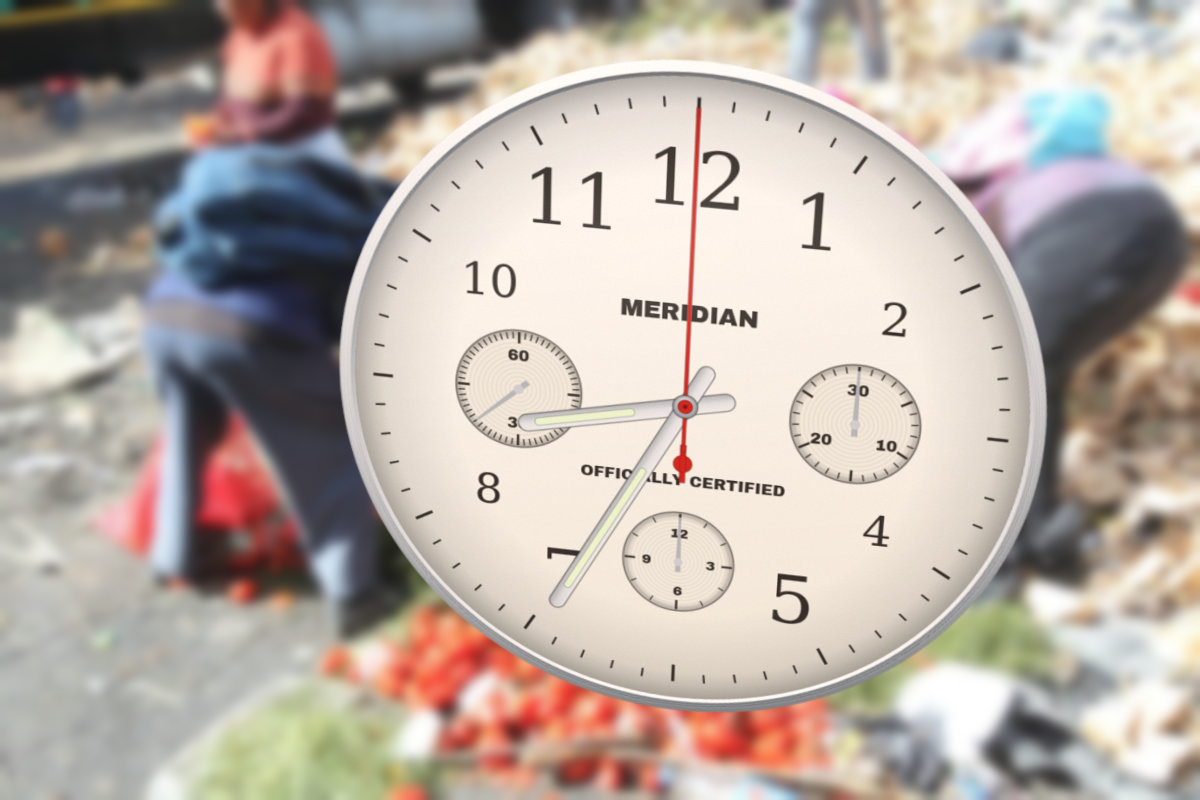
{"hour": 8, "minute": 34, "second": 38}
